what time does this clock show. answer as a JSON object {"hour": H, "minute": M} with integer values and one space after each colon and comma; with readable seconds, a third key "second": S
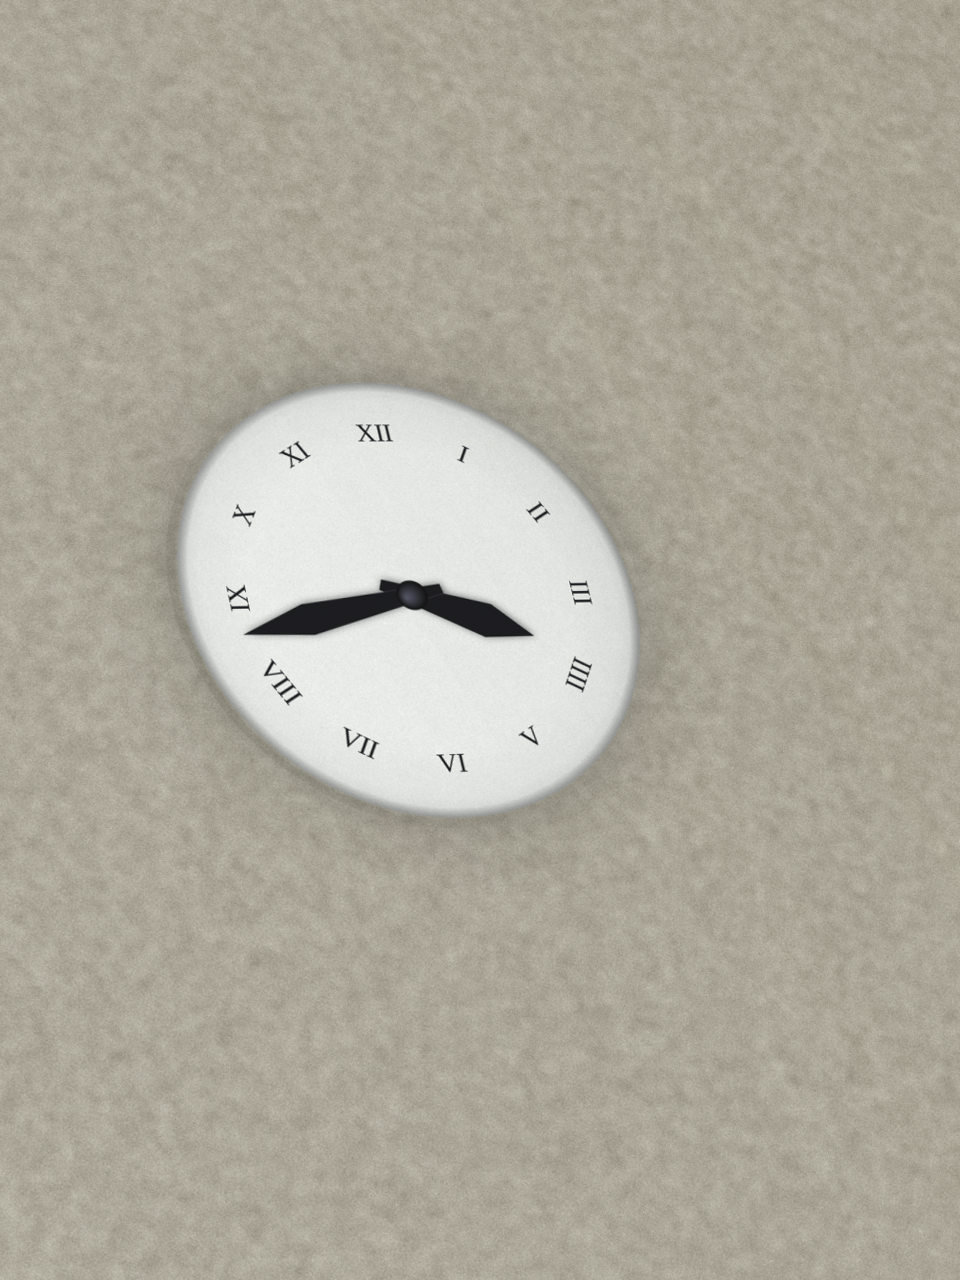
{"hour": 3, "minute": 43}
